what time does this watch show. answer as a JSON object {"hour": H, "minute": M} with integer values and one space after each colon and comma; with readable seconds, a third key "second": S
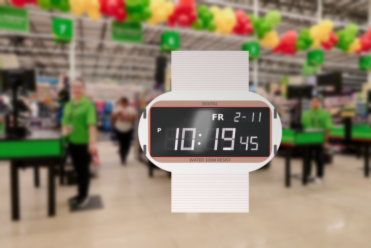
{"hour": 10, "minute": 19, "second": 45}
